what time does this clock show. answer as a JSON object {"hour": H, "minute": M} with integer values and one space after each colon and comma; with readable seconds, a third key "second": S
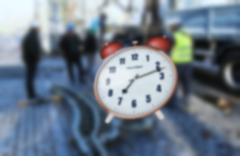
{"hour": 7, "minute": 12}
